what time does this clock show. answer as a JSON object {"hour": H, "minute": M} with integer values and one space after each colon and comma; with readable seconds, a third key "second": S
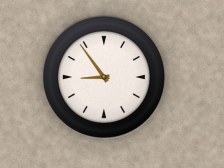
{"hour": 8, "minute": 54}
